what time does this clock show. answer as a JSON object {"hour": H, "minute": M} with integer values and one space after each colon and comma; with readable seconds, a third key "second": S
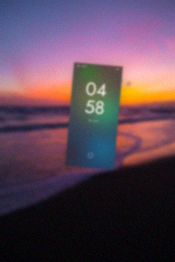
{"hour": 4, "minute": 58}
